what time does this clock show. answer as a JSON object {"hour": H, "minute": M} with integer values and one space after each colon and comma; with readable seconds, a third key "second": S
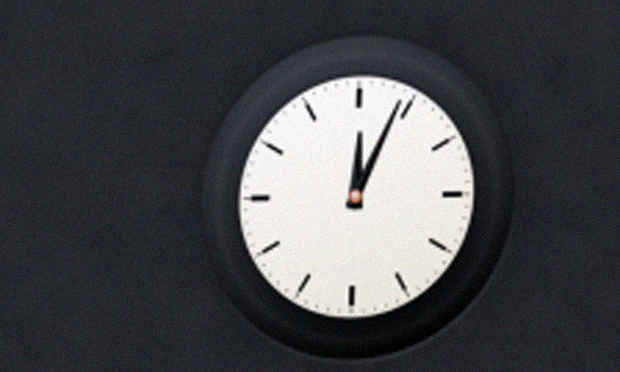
{"hour": 12, "minute": 4}
